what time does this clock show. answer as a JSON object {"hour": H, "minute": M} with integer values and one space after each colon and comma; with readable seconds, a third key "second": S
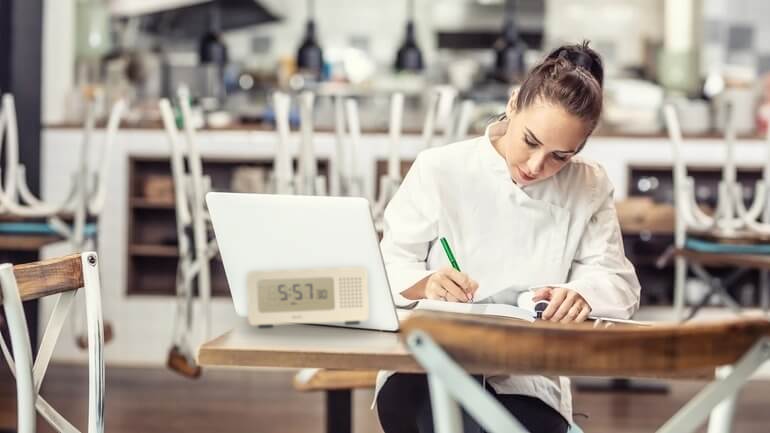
{"hour": 5, "minute": 57}
